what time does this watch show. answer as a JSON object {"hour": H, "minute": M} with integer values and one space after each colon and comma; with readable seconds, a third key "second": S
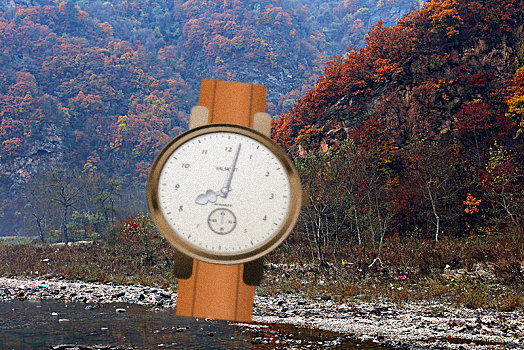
{"hour": 8, "minute": 2}
